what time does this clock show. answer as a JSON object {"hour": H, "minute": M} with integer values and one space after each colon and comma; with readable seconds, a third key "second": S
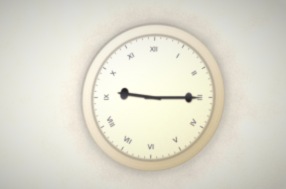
{"hour": 9, "minute": 15}
